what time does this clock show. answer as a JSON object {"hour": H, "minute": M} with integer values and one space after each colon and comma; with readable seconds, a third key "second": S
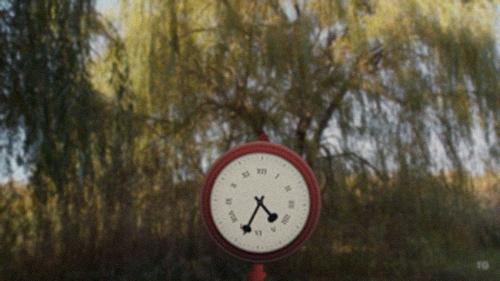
{"hour": 4, "minute": 34}
